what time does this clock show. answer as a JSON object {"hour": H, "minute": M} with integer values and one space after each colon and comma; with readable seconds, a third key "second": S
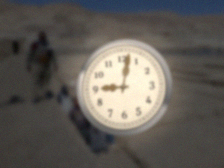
{"hour": 9, "minute": 2}
